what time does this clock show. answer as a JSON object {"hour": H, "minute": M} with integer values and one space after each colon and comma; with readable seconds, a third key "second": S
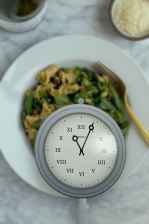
{"hour": 11, "minute": 4}
